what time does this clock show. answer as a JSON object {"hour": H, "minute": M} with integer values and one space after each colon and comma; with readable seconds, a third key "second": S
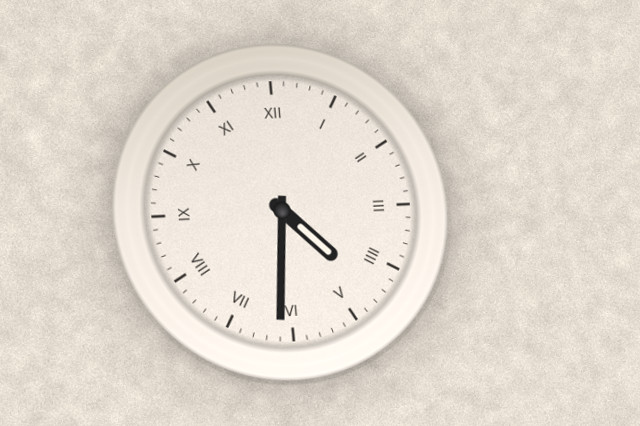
{"hour": 4, "minute": 31}
